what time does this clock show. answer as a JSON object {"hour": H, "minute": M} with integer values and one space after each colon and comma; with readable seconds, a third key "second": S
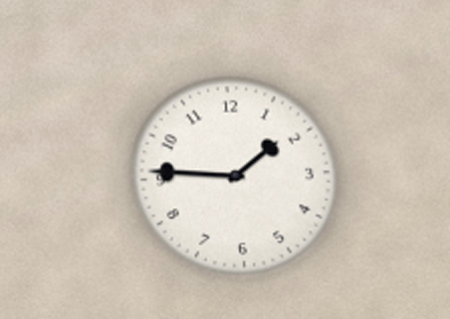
{"hour": 1, "minute": 46}
